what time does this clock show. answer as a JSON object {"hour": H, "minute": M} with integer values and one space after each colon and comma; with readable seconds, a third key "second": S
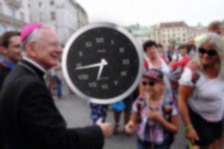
{"hour": 6, "minute": 44}
